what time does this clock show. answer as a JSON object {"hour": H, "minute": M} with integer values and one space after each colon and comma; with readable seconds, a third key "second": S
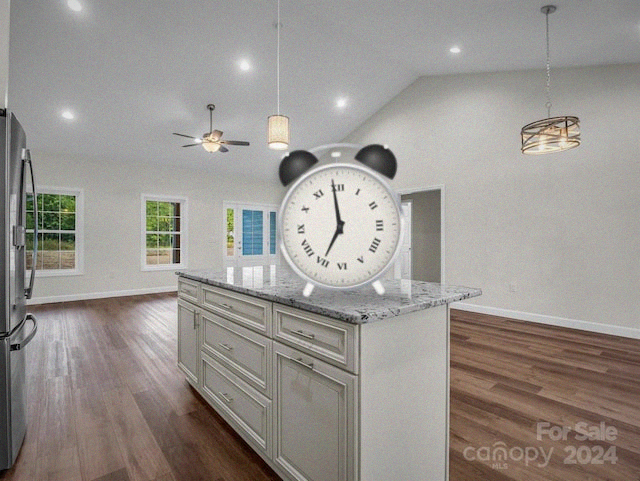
{"hour": 6, "minute": 59}
